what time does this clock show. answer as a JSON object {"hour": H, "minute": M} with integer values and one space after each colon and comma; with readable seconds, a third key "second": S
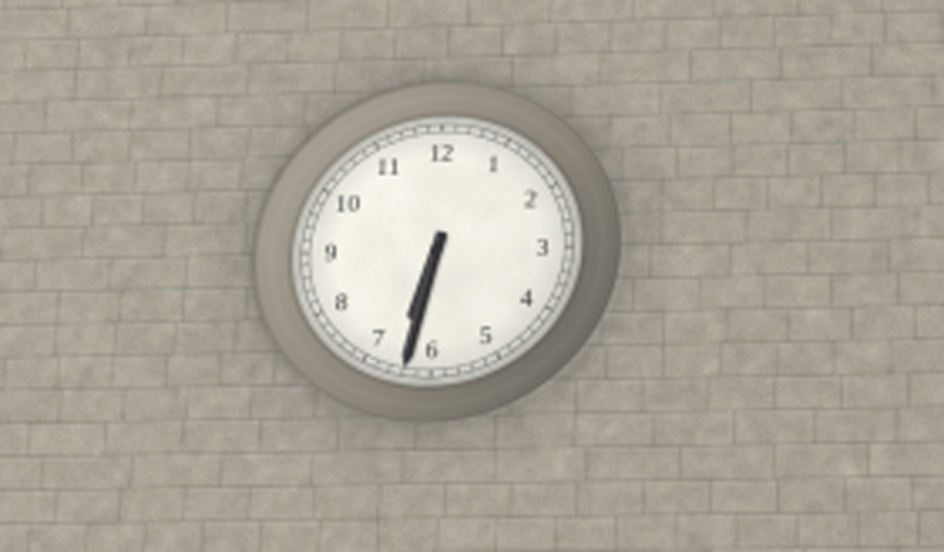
{"hour": 6, "minute": 32}
